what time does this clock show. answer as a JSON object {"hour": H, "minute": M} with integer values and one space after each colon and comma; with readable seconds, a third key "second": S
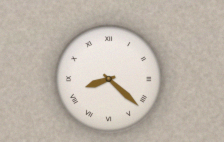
{"hour": 8, "minute": 22}
